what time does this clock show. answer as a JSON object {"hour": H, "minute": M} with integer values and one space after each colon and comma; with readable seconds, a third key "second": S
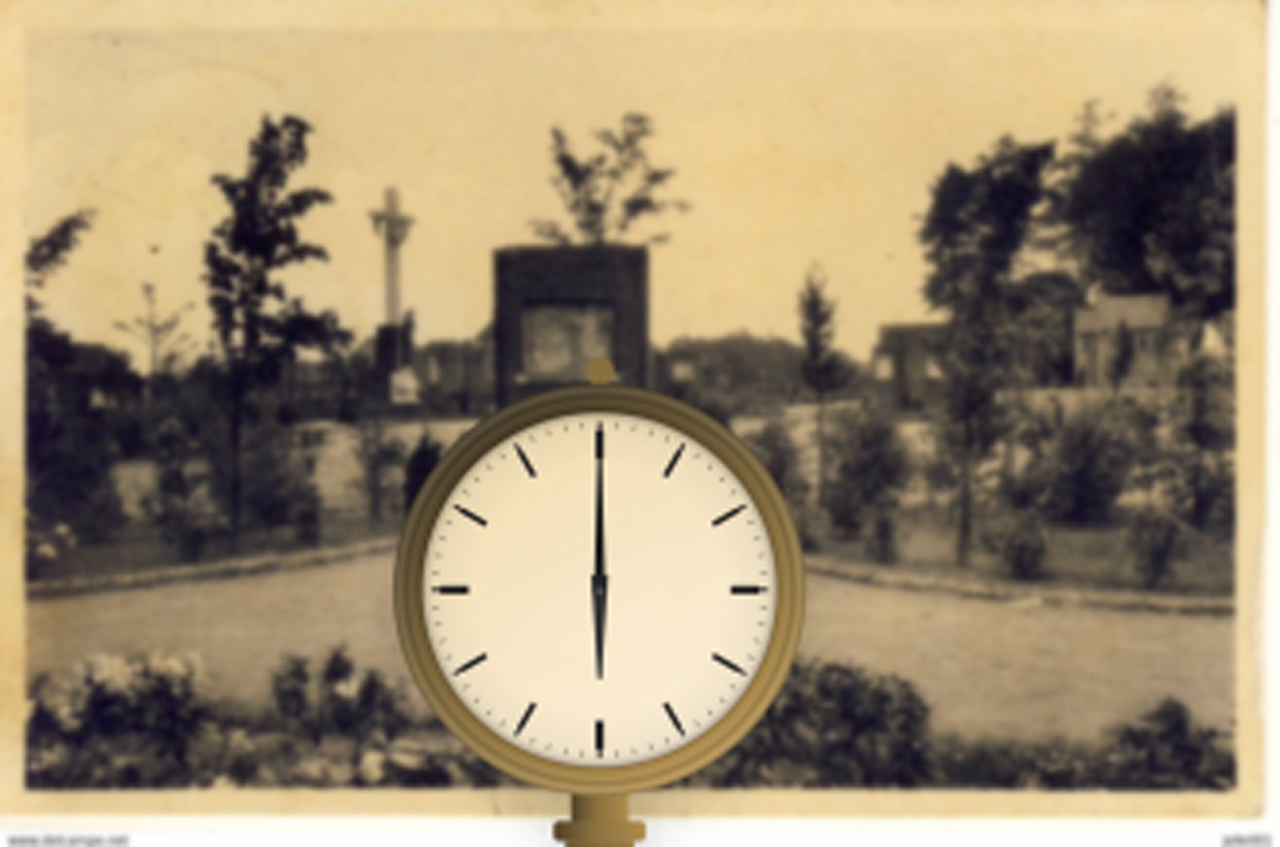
{"hour": 6, "minute": 0}
